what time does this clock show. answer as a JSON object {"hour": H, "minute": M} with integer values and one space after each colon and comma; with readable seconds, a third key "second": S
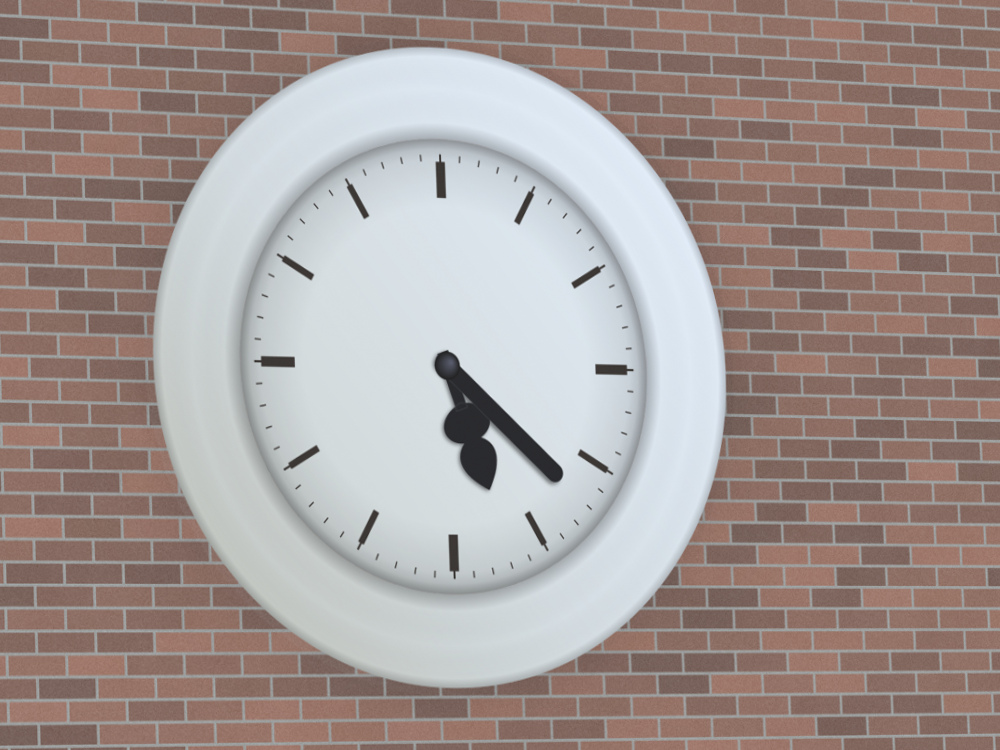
{"hour": 5, "minute": 22}
